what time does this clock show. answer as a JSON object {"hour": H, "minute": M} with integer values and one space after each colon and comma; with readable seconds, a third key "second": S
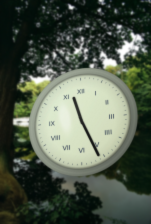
{"hour": 11, "minute": 26}
